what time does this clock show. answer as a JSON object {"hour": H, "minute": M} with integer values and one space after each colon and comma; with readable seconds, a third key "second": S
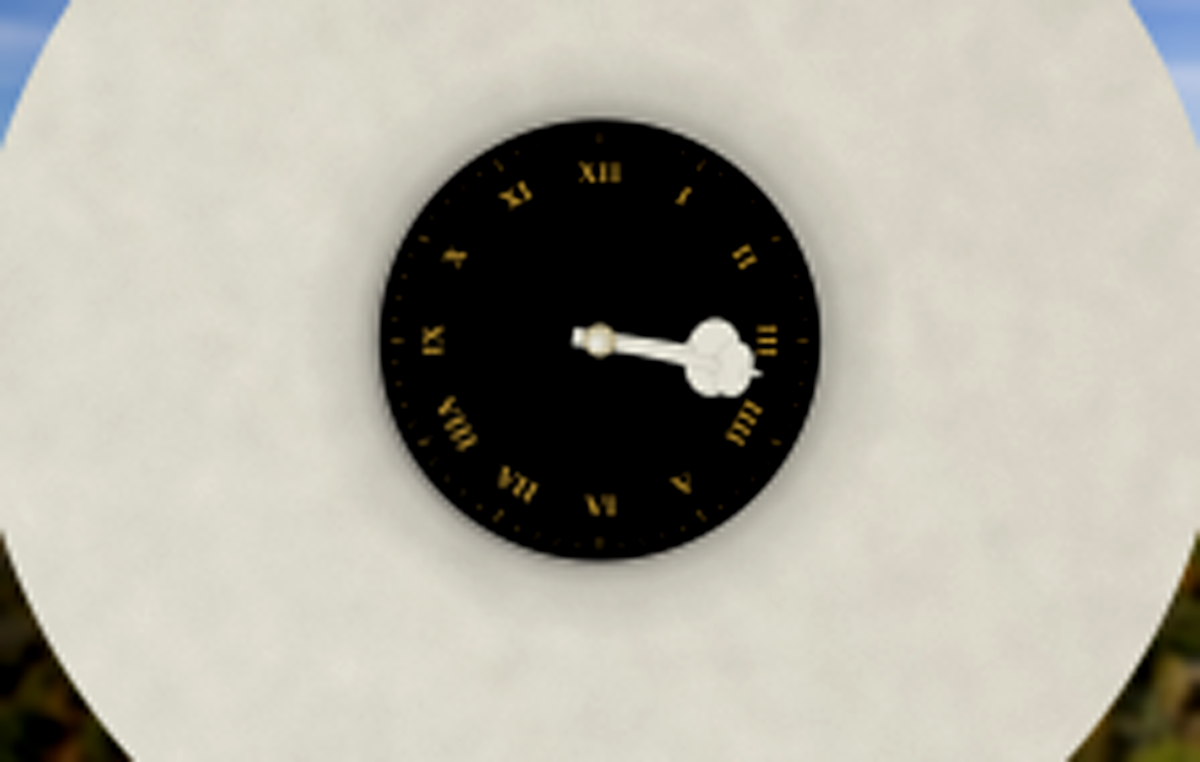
{"hour": 3, "minute": 17}
